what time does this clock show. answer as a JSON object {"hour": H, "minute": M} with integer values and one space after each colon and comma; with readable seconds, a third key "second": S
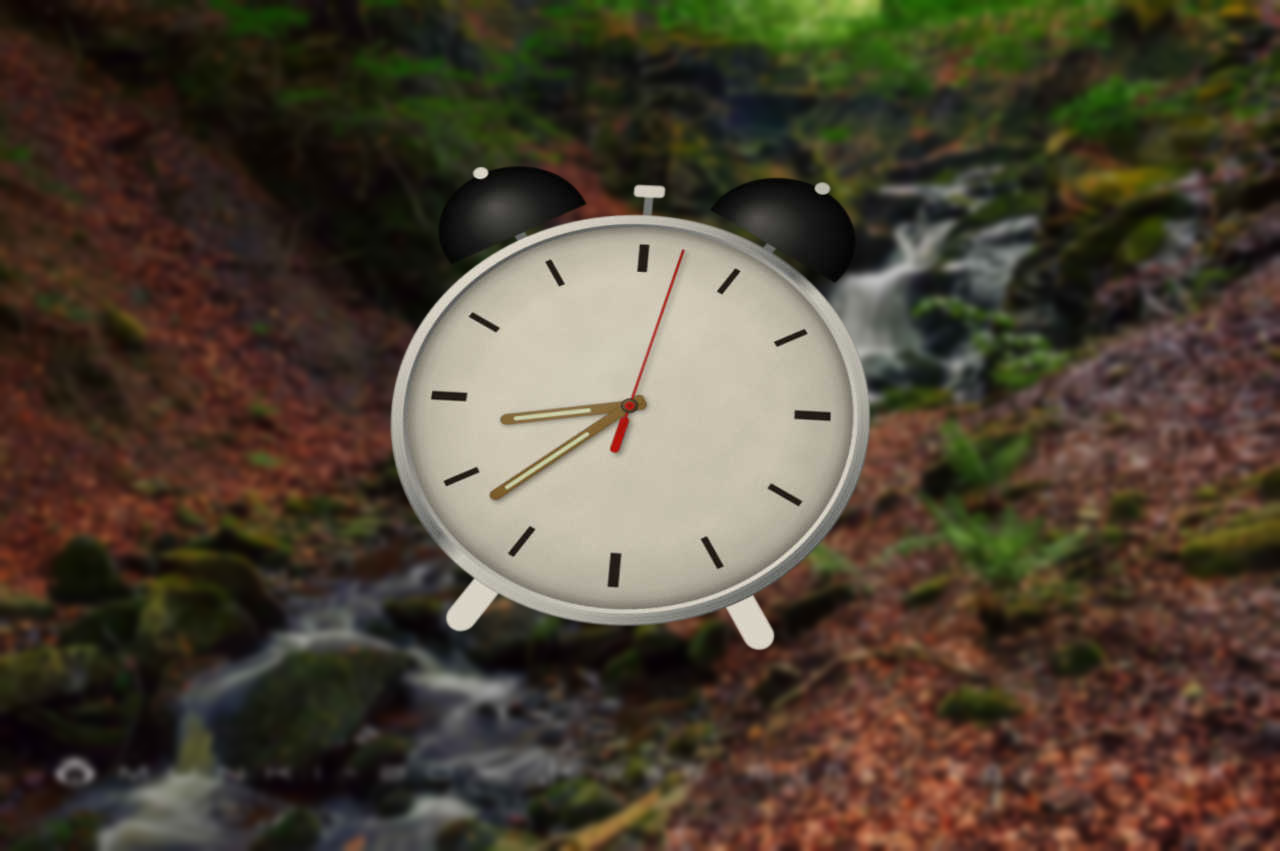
{"hour": 8, "minute": 38, "second": 2}
